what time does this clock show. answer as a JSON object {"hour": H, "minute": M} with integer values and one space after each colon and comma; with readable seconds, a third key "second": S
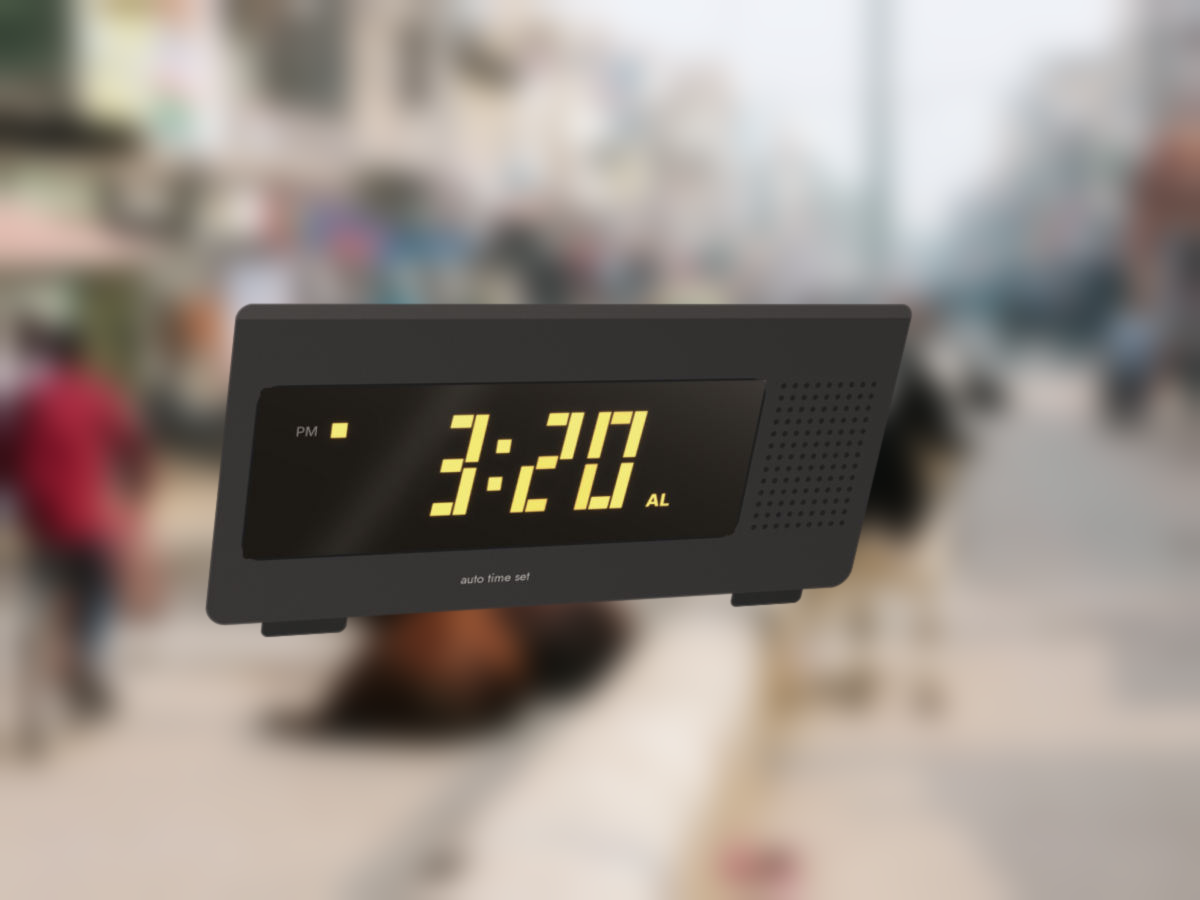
{"hour": 3, "minute": 20}
